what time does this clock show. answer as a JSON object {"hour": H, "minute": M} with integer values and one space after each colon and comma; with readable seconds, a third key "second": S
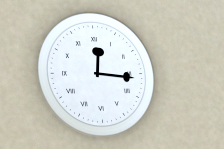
{"hour": 12, "minute": 16}
